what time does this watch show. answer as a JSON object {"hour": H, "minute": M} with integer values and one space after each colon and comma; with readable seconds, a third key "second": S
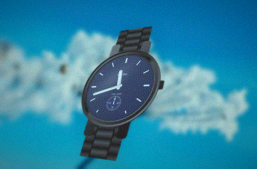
{"hour": 11, "minute": 42}
